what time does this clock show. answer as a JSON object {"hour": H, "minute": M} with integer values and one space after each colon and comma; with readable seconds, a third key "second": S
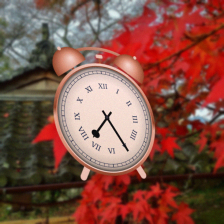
{"hour": 7, "minute": 25}
